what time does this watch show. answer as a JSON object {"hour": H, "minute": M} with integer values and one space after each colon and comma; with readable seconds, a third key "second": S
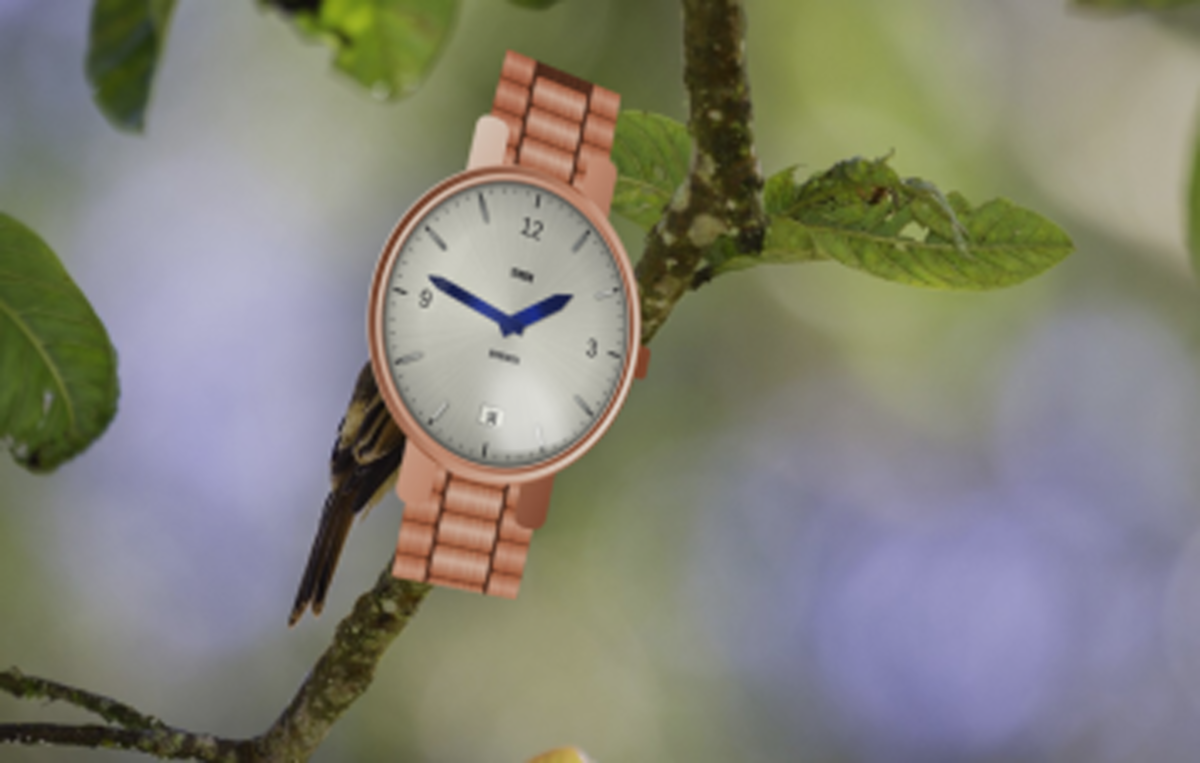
{"hour": 1, "minute": 47}
